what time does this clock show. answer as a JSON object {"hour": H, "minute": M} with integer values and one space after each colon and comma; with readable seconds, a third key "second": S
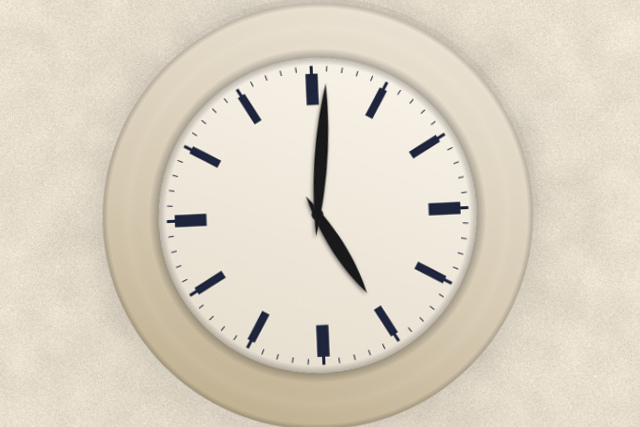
{"hour": 5, "minute": 1}
